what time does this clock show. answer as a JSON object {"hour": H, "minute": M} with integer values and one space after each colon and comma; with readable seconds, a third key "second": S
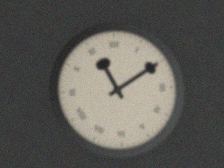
{"hour": 11, "minute": 10}
